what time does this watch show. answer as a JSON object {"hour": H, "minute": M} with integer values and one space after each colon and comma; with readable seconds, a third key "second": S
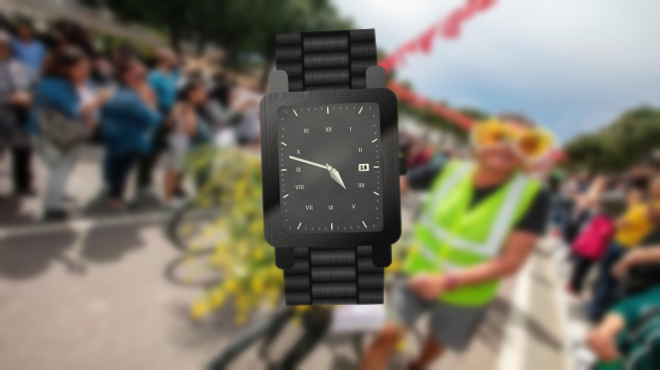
{"hour": 4, "minute": 48}
